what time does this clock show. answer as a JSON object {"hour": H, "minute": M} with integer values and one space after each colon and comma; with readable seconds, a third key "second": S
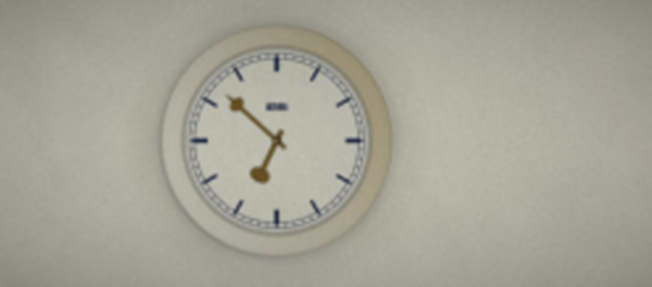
{"hour": 6, "minute": 52}
